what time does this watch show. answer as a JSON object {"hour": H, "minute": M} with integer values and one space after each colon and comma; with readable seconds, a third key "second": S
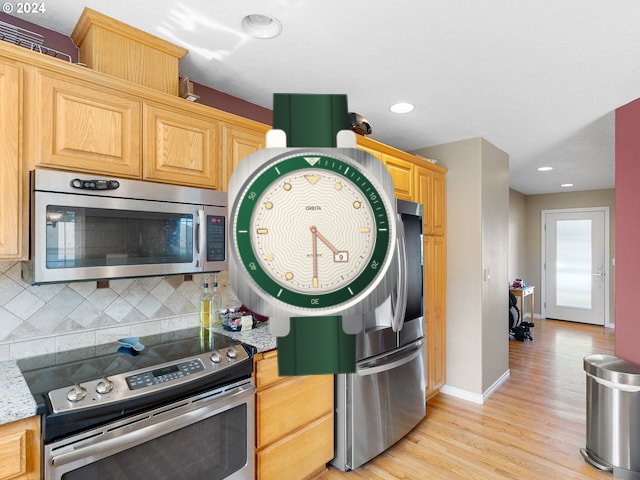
{"hour": 4, "minute": 30}
